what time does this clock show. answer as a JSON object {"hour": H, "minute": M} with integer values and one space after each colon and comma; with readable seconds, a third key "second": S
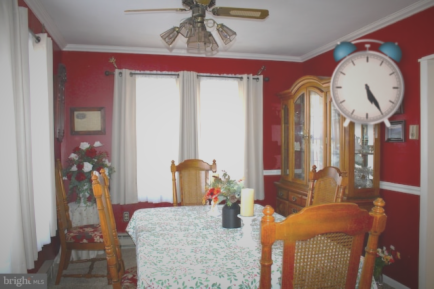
{"hour": 5, "minute": 25}
